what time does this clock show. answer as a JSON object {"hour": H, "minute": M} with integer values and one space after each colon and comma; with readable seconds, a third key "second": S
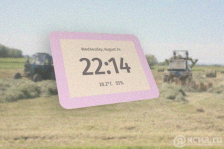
{"hour": 22, "minute": 14}
